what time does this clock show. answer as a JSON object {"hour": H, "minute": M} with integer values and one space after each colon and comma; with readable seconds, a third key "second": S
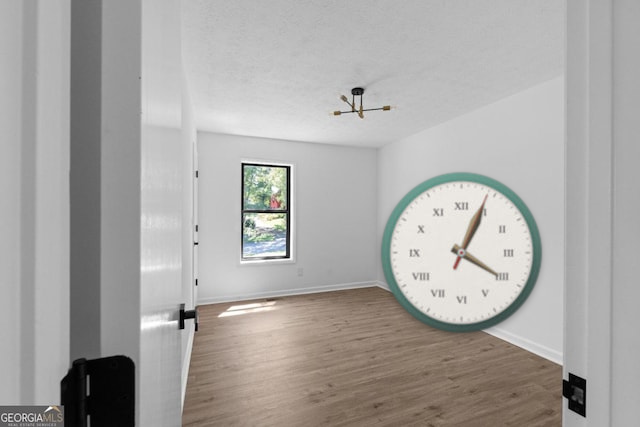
{"hour": 4, "minute": 4, "second": 4}
